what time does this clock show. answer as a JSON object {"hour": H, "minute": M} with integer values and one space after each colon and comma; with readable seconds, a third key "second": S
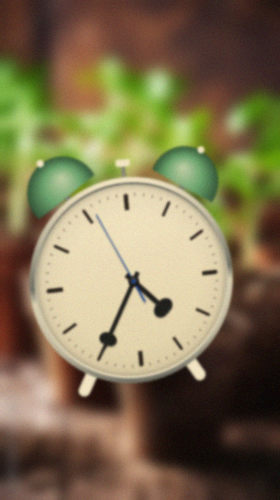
{"hour": 4, "minute": 34, "second": 56}
